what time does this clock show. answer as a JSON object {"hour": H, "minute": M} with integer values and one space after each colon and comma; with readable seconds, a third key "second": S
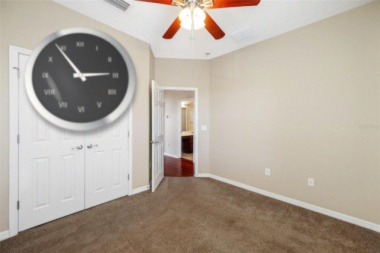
{"hour": 2, "minute": 54}
